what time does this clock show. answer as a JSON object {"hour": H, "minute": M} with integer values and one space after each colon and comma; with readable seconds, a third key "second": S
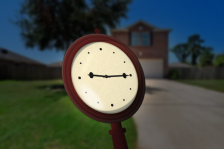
{"hour": 9, "minute": 15}
